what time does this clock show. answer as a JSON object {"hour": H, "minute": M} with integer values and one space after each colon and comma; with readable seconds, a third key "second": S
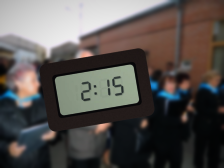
{"hour": 2, "minute": 15}
